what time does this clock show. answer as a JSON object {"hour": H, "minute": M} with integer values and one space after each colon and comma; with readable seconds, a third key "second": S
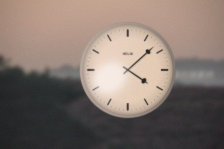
{"hour": 4, "minute": 8}
